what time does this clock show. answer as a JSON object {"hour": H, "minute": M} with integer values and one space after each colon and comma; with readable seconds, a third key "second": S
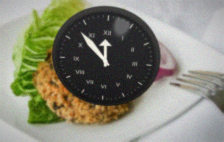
{"hour": 11, "minute": 53}
